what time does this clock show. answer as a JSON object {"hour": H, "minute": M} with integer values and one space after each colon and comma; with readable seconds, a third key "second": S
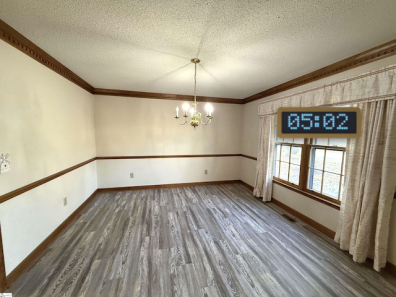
{"hour": 5, "minute": 2}
